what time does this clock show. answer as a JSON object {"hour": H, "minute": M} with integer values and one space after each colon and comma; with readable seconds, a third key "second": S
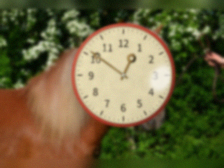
{"hour": 12, "minute": 51}
